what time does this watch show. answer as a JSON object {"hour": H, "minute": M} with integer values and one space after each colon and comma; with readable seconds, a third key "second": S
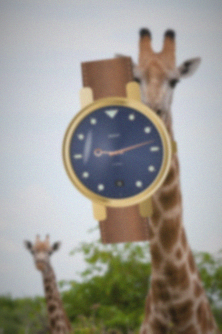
{"hour": 9, "minute": 13}
